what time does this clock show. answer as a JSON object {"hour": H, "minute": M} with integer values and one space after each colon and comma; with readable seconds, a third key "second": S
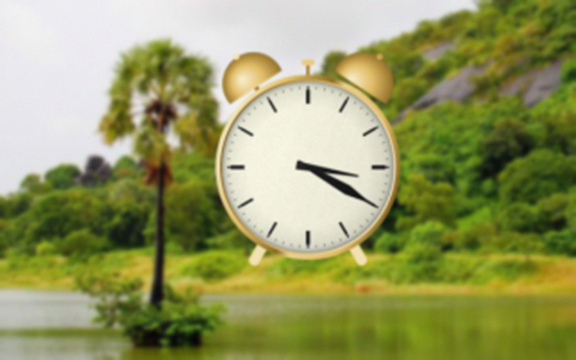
{"hour": 3, "minute": 20}
